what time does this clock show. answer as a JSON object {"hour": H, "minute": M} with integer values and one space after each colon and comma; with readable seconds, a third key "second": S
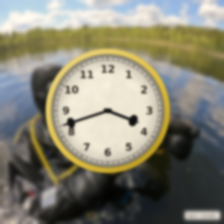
{"hour": 3, "minute": 42}
